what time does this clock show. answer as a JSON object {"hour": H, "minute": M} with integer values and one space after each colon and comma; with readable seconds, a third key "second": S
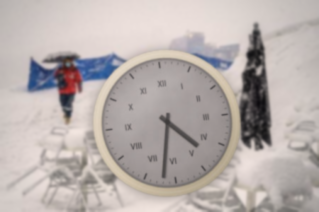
{"hour": 4, "minute": 32}
